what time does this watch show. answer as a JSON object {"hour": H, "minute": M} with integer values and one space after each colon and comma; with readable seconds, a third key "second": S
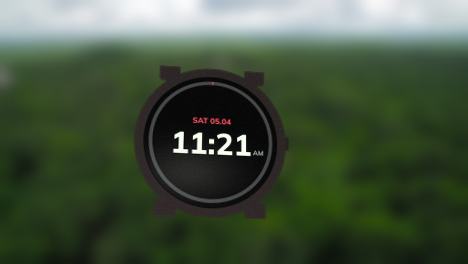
{"hour": 11, "minute": 21}
